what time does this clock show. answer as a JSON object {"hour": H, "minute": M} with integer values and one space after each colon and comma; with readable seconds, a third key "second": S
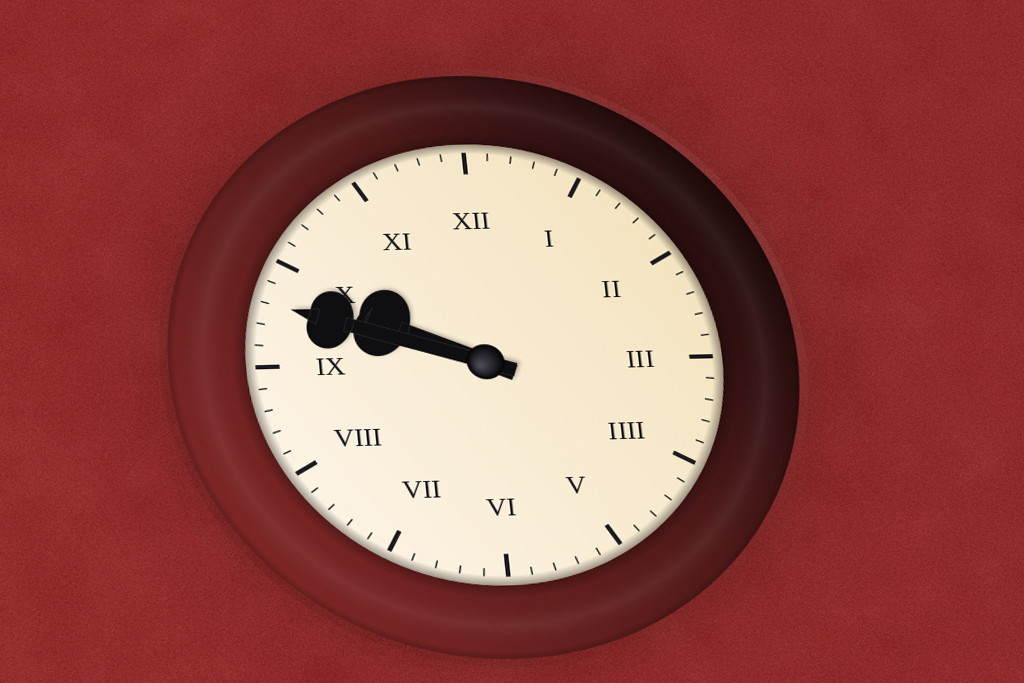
{"hour": 9, "minute": 48}
